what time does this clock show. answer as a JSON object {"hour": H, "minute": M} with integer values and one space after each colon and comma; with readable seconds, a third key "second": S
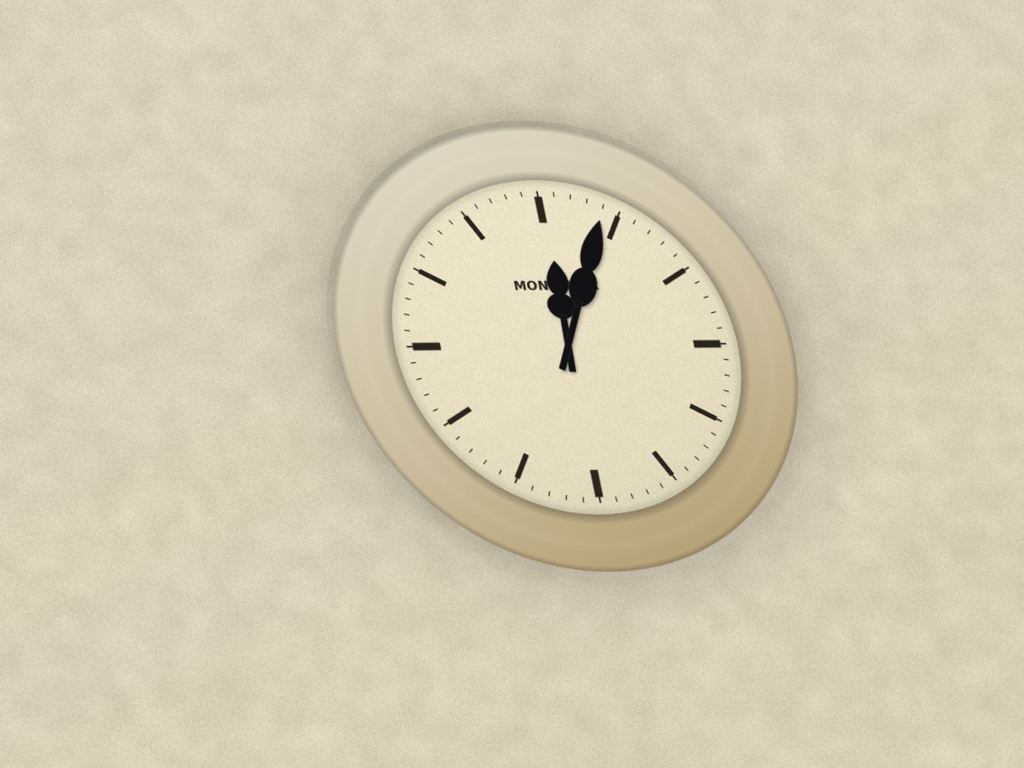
{"hour": 12, "minute": 4}
